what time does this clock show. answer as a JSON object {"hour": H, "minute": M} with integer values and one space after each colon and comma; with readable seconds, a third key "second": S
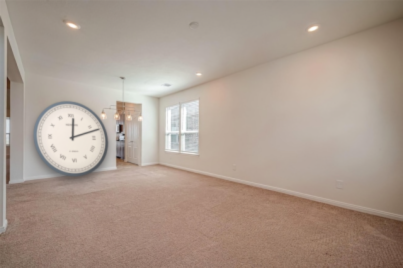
{"hour": 12, "minute": 12}
